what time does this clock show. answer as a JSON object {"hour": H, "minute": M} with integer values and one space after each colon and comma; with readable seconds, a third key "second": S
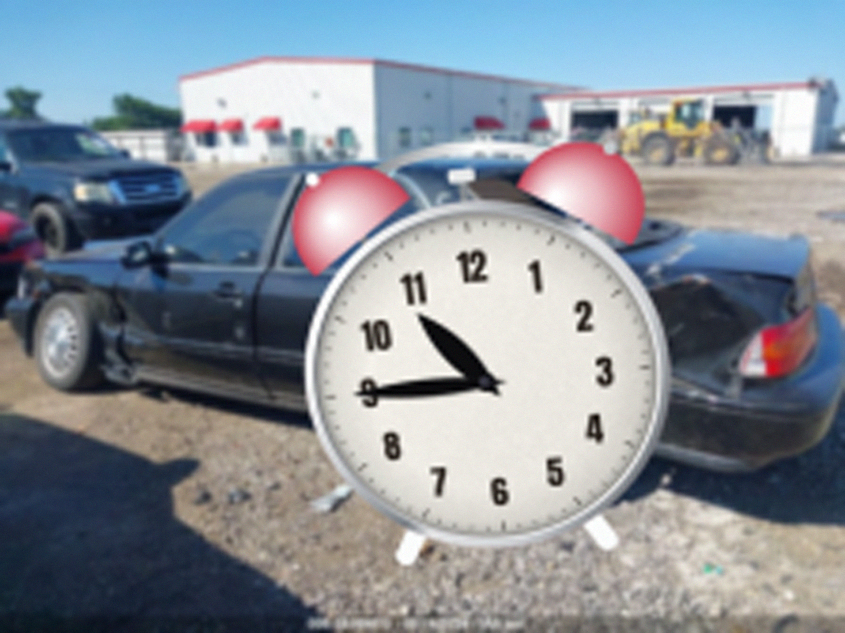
{"hour": 10, "minute": 45}
